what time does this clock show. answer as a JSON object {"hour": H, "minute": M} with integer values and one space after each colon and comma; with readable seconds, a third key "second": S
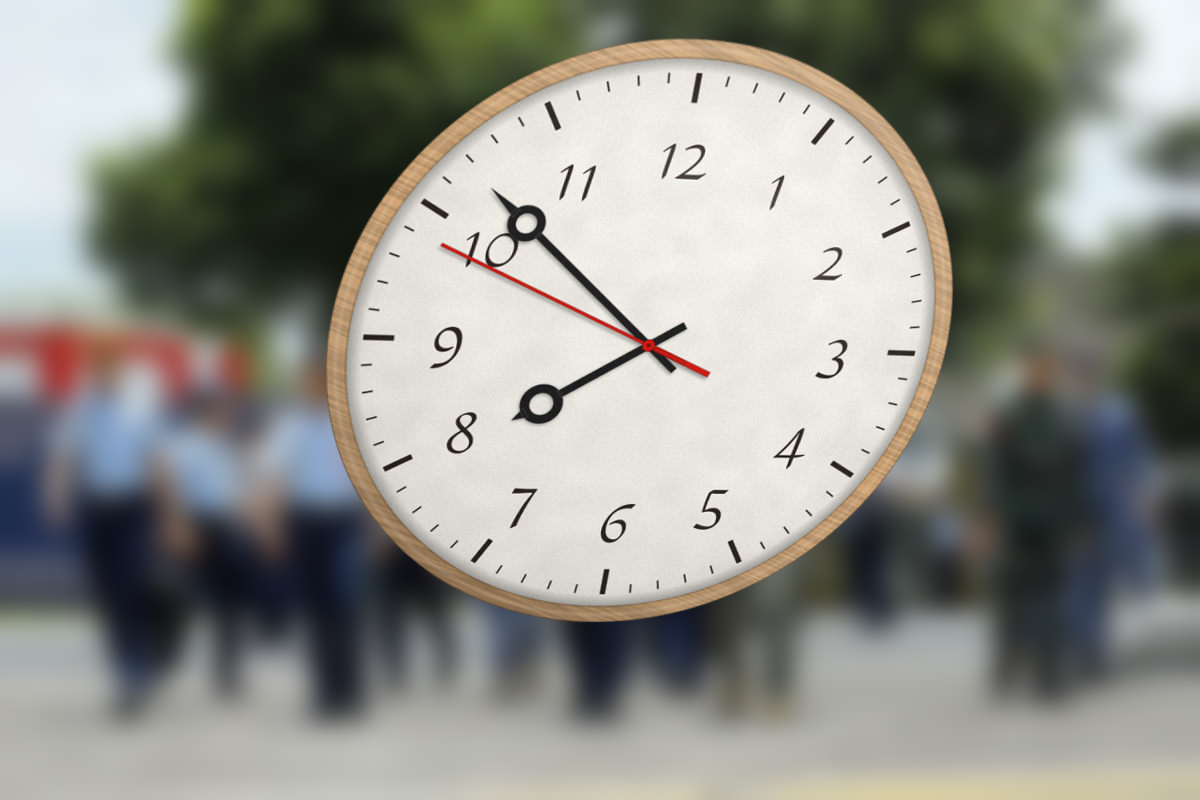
{"hour": 7, "minute": 51, "second": 49}
